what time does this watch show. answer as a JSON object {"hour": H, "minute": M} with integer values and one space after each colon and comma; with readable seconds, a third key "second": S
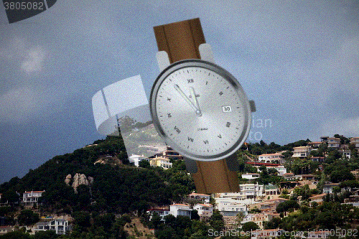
{"hour": 11, "minute": 55}
